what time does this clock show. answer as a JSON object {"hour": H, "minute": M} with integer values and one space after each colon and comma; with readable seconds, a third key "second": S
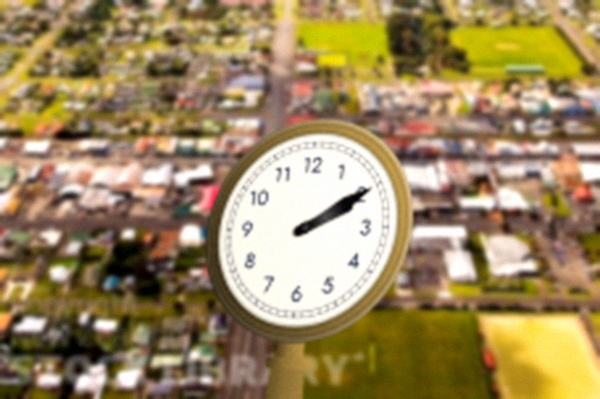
{"hour": 2, "minute": 10}
